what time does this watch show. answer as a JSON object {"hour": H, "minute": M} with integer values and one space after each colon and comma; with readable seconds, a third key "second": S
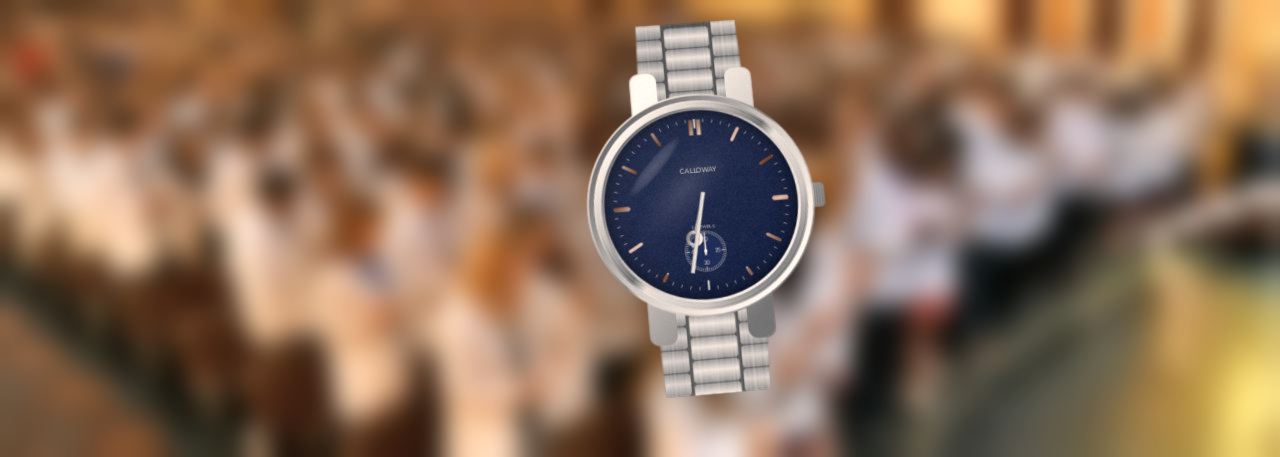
{"hour": 6, "minute": 32}
